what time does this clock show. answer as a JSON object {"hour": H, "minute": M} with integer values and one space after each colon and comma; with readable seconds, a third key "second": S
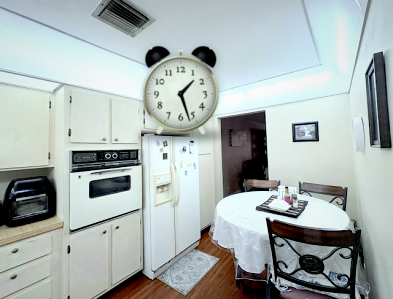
{"hour": 1, "minute": 27}
